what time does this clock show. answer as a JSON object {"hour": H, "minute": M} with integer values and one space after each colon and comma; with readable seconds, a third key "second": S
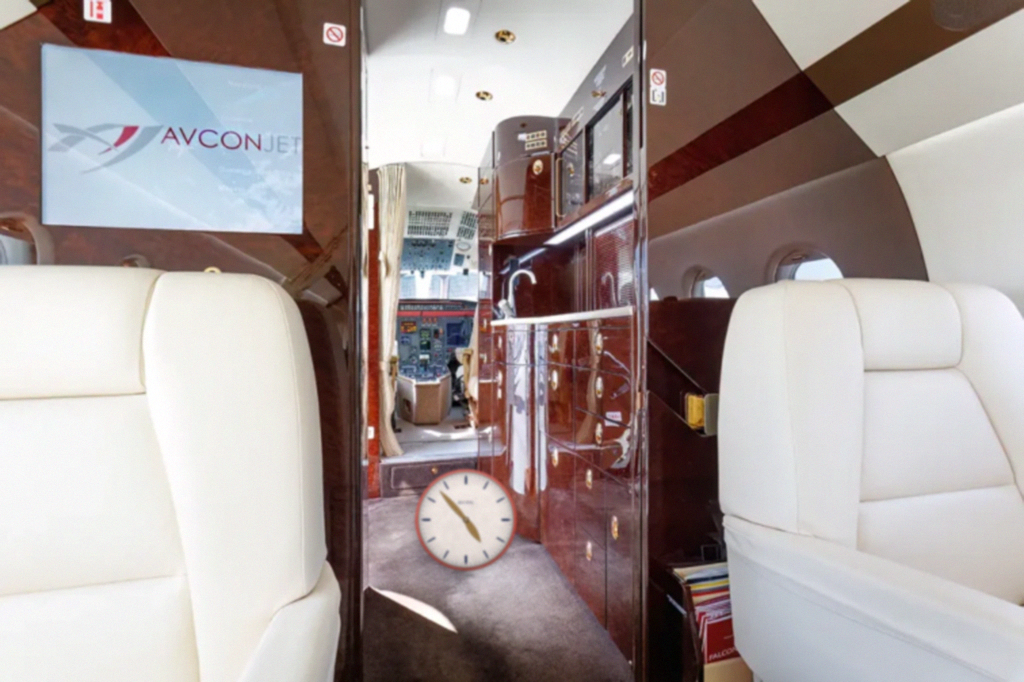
{"hour": 4, "minute": 53}
